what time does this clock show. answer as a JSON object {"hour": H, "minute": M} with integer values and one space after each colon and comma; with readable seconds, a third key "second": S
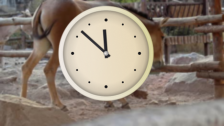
{"hour": 11, "minute": 52}
